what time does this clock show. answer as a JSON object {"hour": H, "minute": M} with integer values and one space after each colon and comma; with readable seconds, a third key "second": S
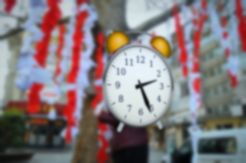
{"hour": 2, "minute": 26}
